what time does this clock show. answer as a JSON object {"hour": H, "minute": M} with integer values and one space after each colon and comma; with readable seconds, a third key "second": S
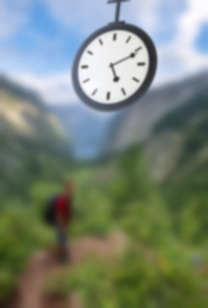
{"hour": 5, "minute": 11}
